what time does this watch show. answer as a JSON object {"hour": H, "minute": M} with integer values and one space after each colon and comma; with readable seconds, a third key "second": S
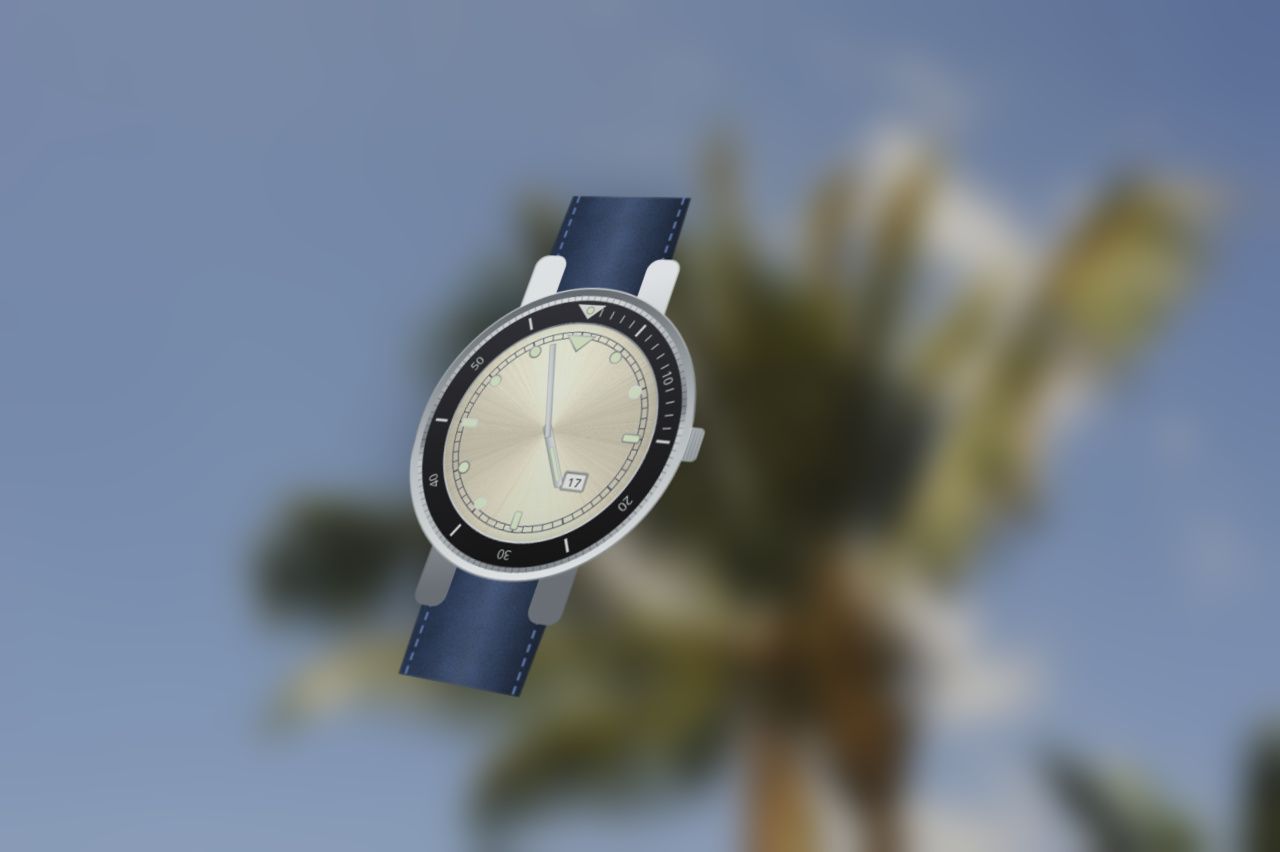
{"hour": 4, "minute": 57}
